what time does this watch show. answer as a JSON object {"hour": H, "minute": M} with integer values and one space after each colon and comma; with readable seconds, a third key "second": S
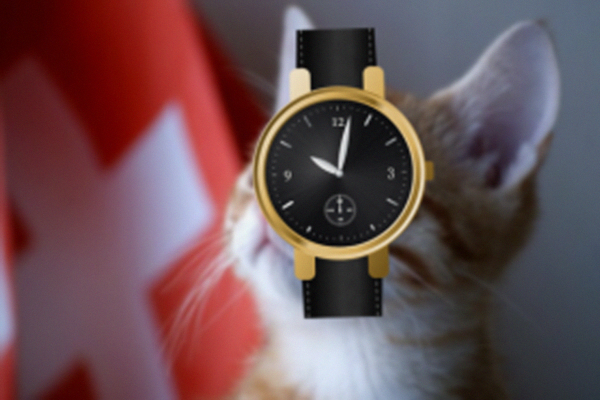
{"hour": 10, "minute": 2}
